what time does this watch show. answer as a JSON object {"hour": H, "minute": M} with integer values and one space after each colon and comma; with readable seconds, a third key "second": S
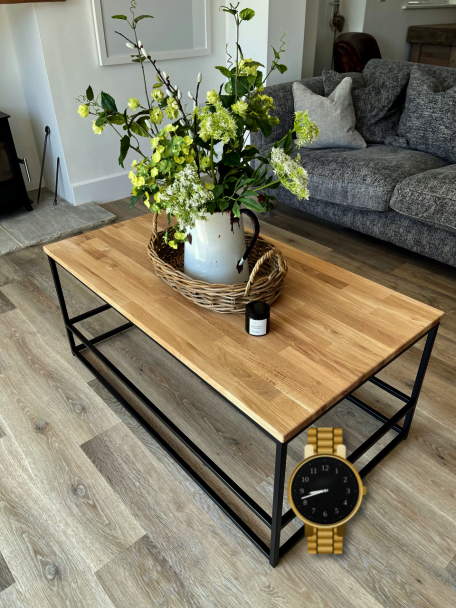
{"hour": 8, "minute": 42}
